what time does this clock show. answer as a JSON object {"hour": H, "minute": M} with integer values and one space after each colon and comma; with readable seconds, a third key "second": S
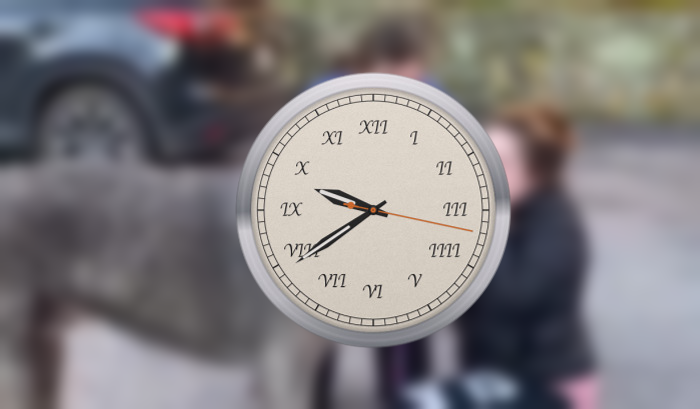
{"hour": 9, "minute": 39, "second": 17}
